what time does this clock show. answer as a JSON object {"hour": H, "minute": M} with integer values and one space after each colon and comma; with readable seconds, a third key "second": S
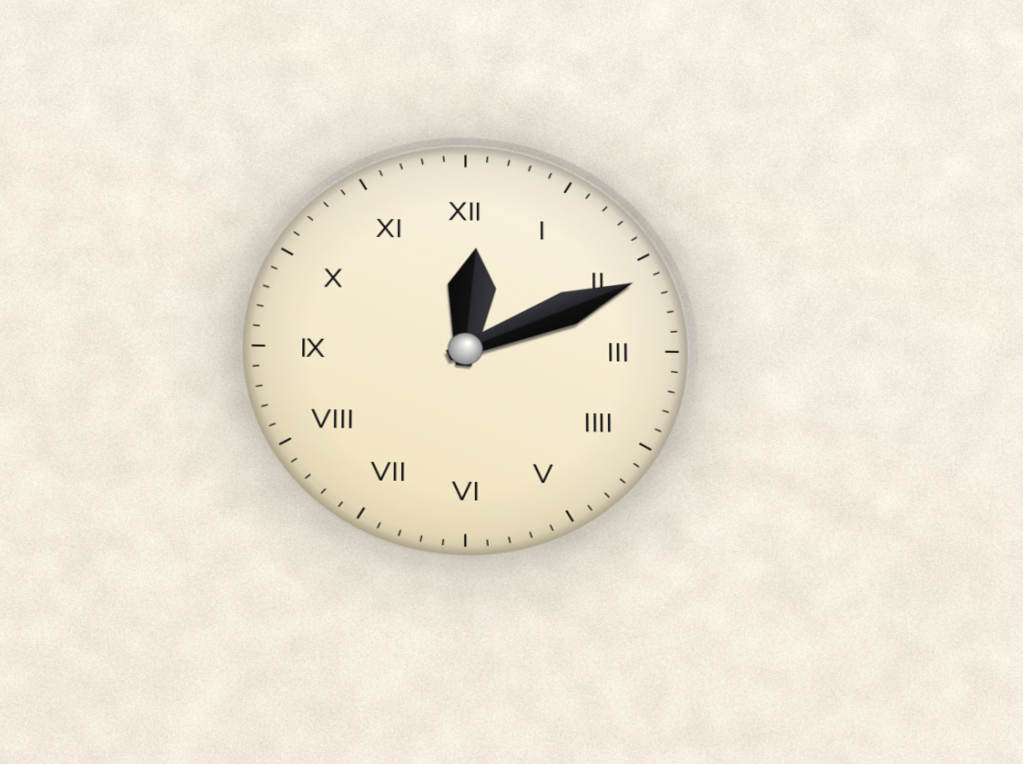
{"hour": 12, "minute": 11}
